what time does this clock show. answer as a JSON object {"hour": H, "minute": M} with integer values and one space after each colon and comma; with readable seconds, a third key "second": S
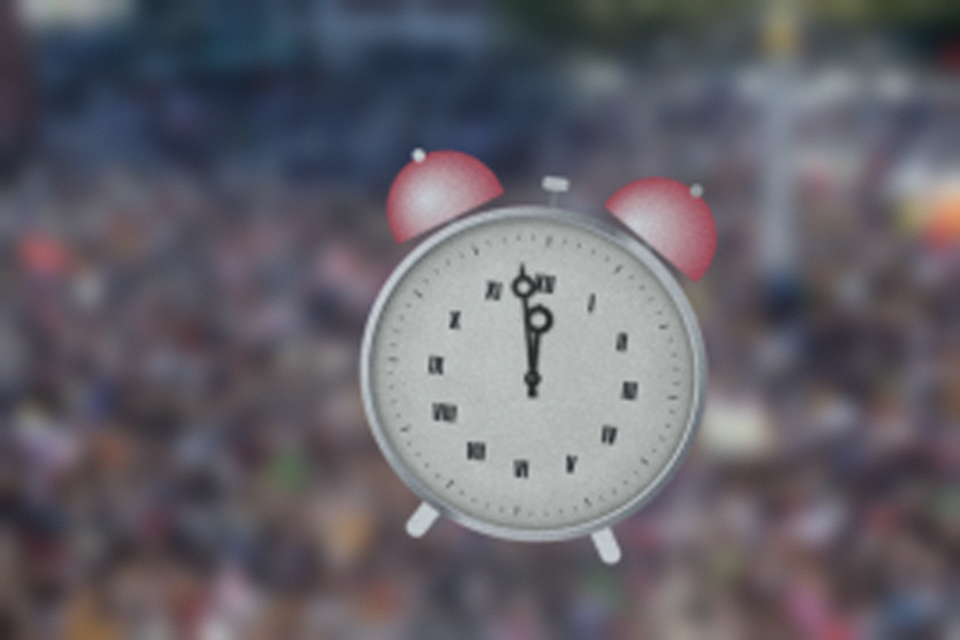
{"hour": 11, "minute": 58}
